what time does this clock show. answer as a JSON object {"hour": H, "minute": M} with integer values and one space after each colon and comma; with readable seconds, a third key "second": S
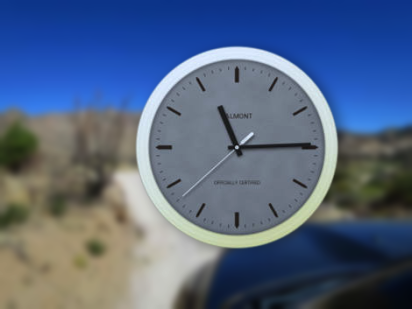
{"hour": 11, "minute": 14, "second": 38}
